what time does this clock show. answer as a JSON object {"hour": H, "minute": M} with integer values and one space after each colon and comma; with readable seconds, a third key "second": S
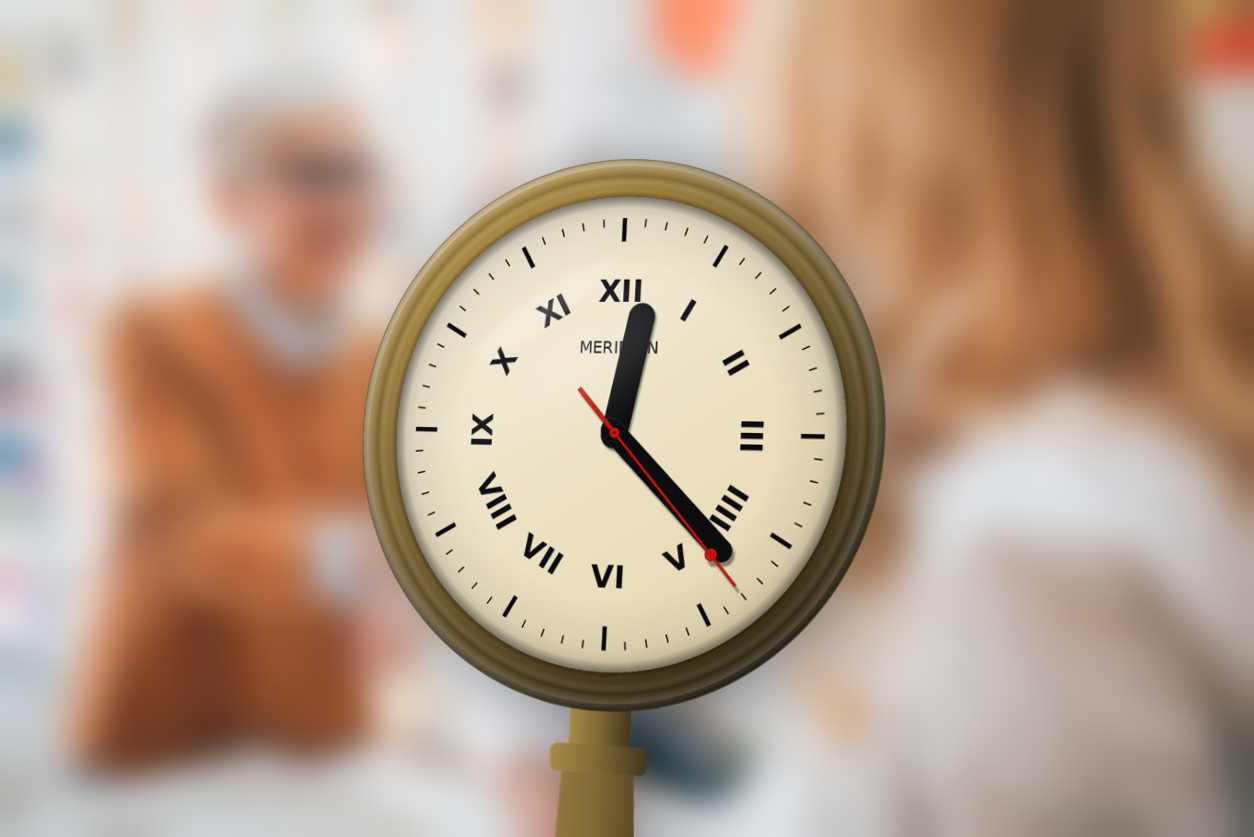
{"hour": 12, "minute": 22, "second": 23}
